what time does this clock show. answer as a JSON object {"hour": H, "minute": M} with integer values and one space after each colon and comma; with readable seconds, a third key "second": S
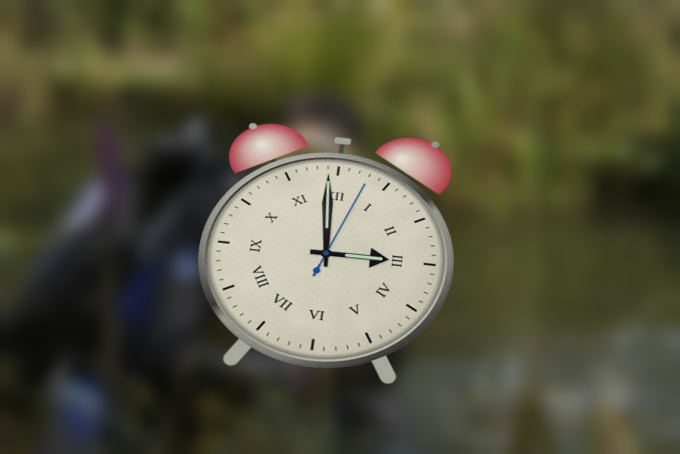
{"hour": 2, "minute": 59, "second": 3}
